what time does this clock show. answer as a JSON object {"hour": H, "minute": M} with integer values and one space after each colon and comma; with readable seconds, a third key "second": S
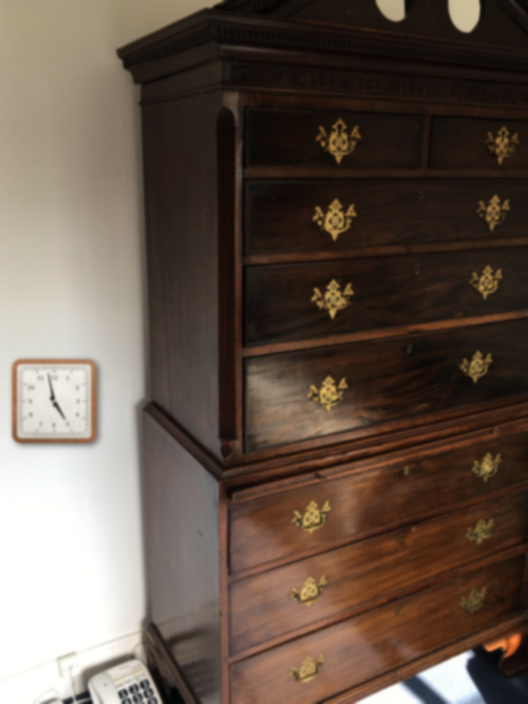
{"hour": 4, "minute": 58}
